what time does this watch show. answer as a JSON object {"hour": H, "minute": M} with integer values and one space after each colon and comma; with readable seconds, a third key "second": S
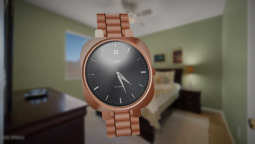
{"hour": 4, "minute": 27}
